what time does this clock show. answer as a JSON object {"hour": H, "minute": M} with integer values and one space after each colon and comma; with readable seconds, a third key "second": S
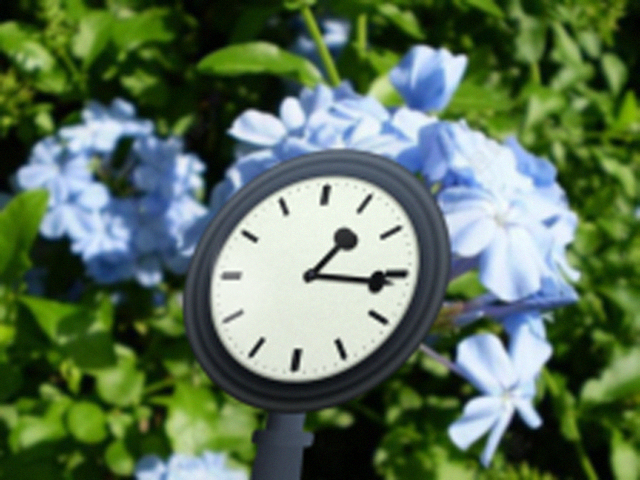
{"hour": 1, "minute": 16}
